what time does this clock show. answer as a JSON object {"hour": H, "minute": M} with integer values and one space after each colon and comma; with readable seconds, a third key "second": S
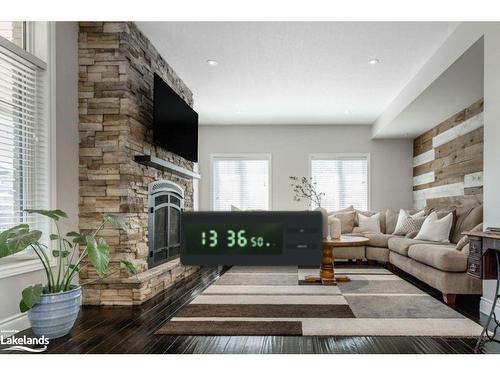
{"hour": 13, "minute": 36}
